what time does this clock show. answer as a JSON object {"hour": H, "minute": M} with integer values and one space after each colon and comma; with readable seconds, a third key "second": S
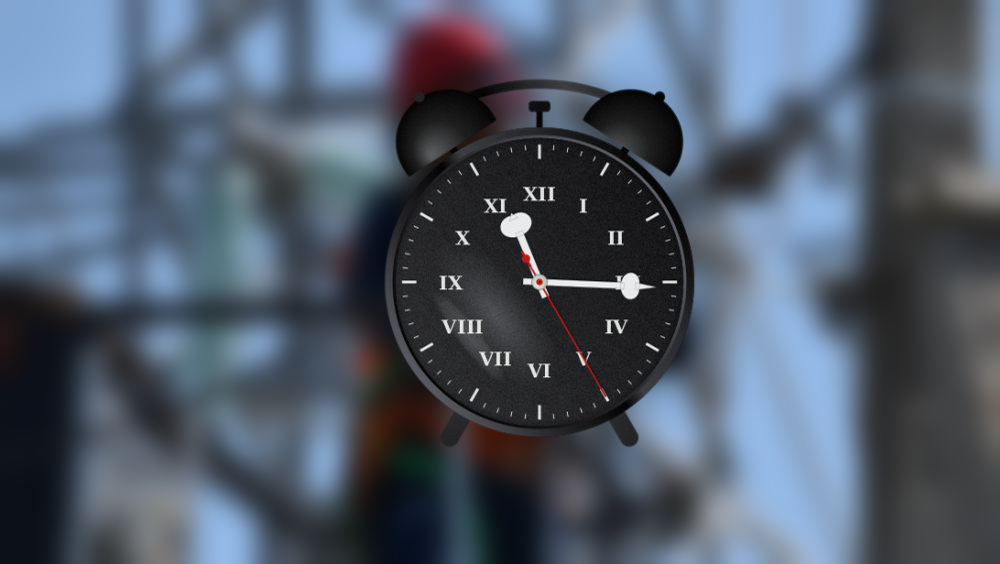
{"hour": 11, "minute": 15, "second": 25}
